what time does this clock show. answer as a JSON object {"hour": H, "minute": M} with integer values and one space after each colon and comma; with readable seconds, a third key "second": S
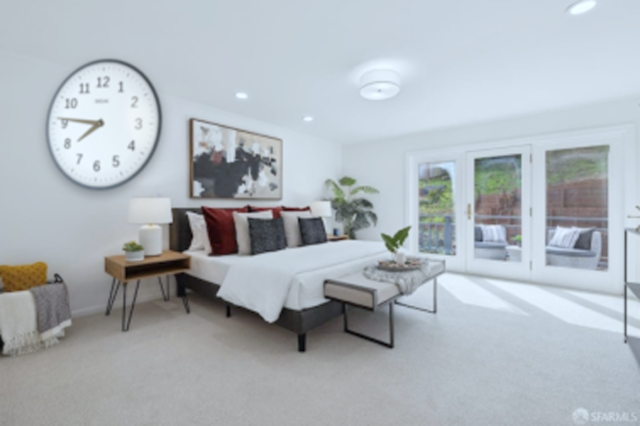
{"hour": 7, "minute": 46}
